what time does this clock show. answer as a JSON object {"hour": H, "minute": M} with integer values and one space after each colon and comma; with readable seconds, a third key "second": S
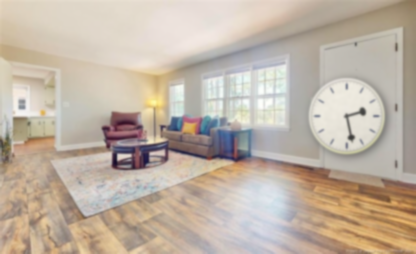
{"hour": 2, "minute": 28}
